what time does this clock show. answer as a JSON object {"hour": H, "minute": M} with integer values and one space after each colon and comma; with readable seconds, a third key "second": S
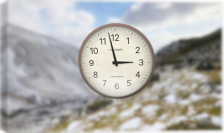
{"hour": 2, "minute": 58}
